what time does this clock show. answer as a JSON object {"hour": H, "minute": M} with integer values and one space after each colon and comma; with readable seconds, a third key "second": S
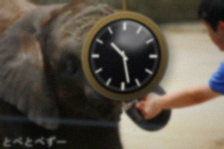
{"hour": 10, "minute": 28}
